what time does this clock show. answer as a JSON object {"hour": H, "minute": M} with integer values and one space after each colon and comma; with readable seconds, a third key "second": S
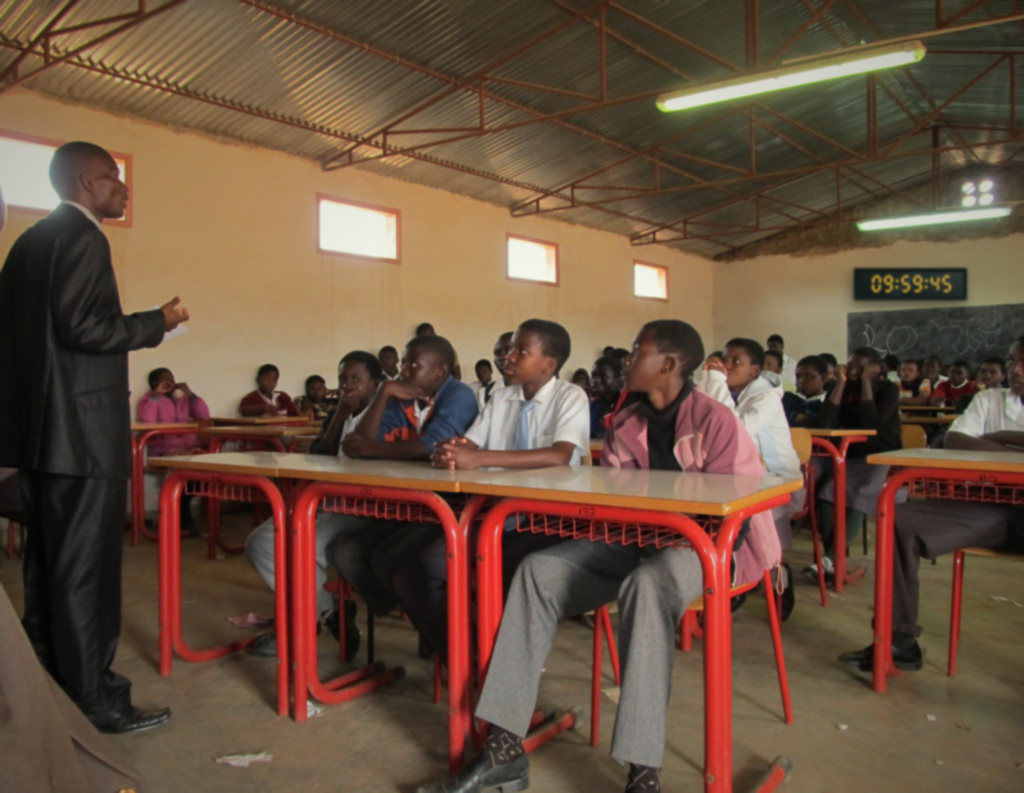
{"hour": 9, "minute": 59, "second": 45}
